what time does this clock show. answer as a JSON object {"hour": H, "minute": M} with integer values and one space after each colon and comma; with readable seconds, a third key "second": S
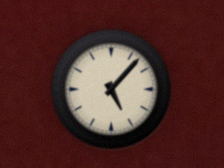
{"hour": 5, "minute": 7}
